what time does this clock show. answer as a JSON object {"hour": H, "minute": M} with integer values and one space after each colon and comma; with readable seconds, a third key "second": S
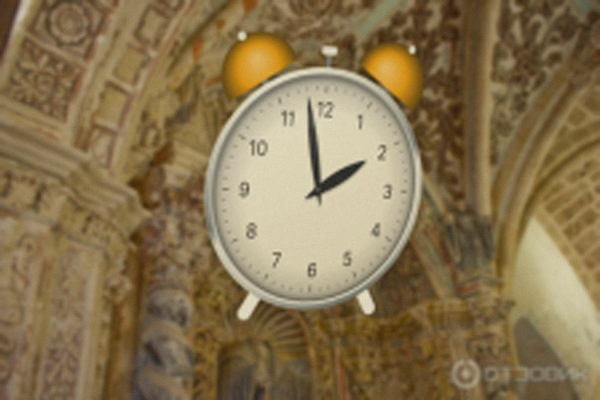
{"hour": 1, "minute": 58}
